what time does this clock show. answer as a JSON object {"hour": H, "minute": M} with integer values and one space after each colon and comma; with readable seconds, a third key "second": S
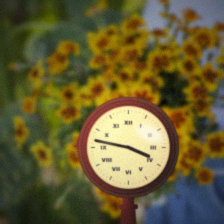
{"hour": 3, "minute": 47}
